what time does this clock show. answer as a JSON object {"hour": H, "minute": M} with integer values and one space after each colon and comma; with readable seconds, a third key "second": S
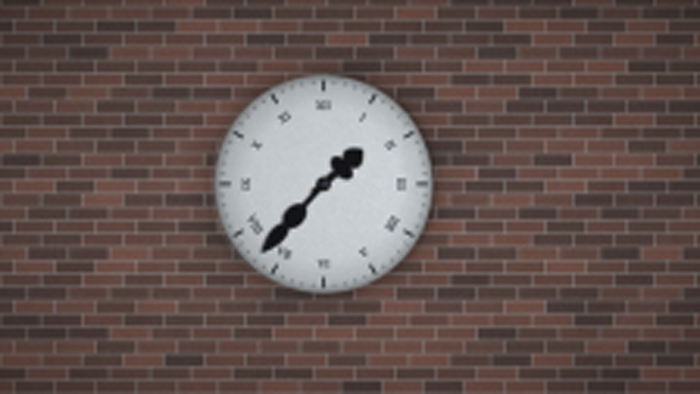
{"hour": 1, "minute": 37}
